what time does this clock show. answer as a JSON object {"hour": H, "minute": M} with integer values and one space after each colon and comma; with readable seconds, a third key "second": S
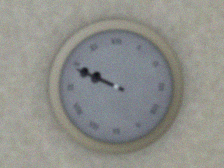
{"hour": 9, "minute": 49}
